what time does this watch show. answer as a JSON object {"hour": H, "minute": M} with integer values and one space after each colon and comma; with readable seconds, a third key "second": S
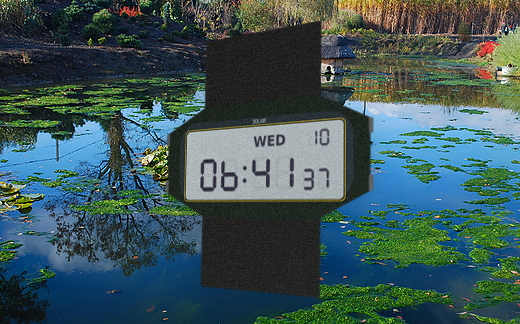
{"hour": 6, "minute": 41, "second": 37}
